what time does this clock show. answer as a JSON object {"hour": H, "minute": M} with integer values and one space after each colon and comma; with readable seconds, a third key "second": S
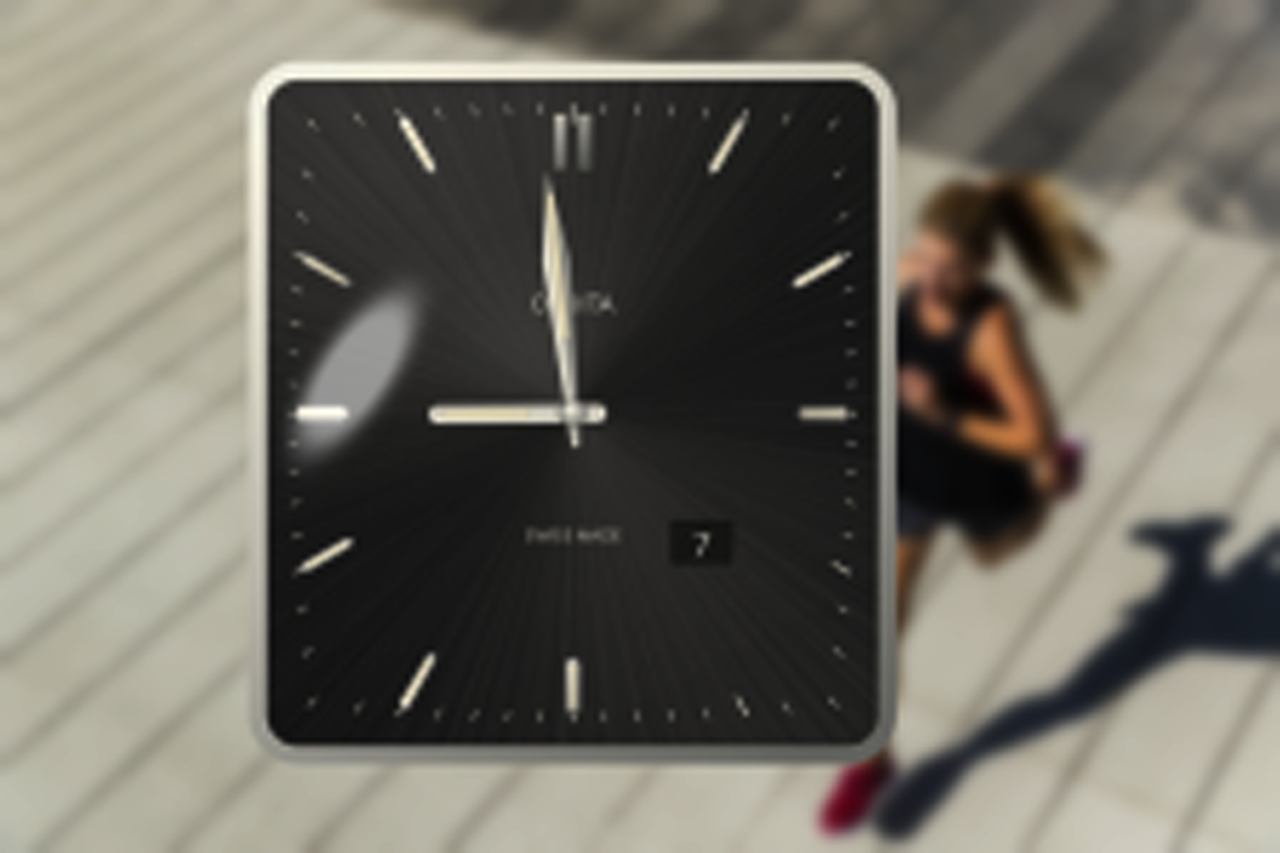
{"hour": 8, "minute": 59}
